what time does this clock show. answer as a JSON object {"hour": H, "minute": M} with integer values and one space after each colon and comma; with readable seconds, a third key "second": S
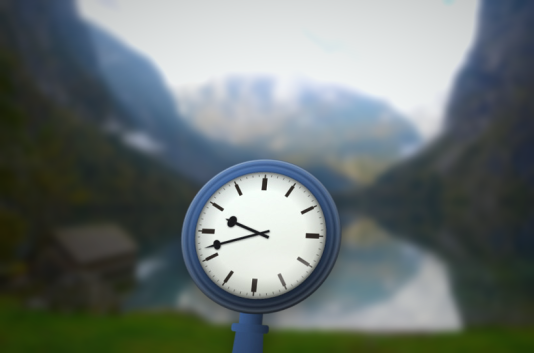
{"hour": 9, "minute": 42}
